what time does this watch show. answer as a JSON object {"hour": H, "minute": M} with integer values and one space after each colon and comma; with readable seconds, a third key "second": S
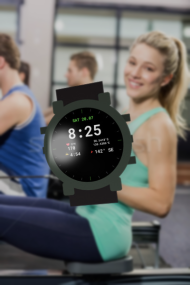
{"hour": 8, "minute": 25}
